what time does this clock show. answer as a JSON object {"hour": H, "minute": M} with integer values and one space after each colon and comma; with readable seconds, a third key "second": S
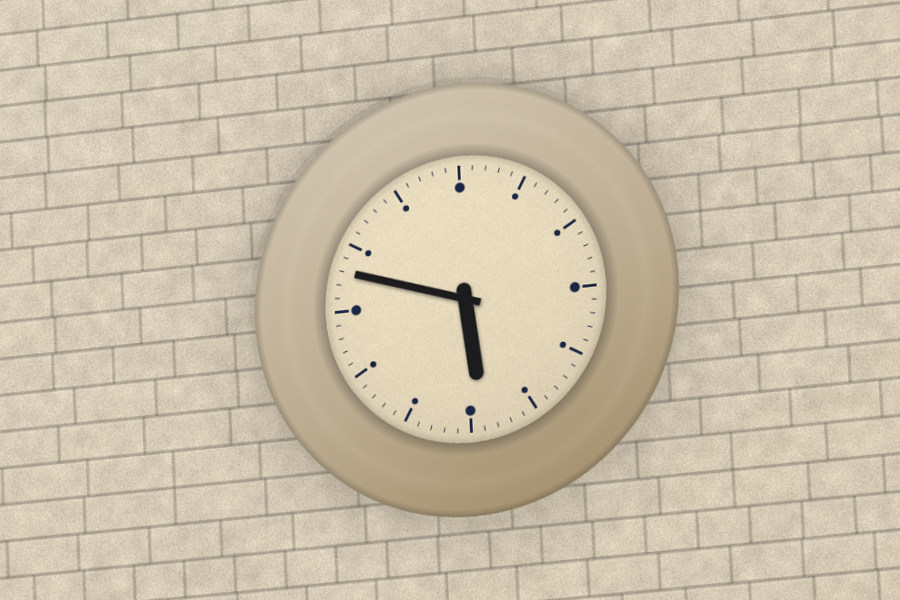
{"hour": 5, "minute": 48}
